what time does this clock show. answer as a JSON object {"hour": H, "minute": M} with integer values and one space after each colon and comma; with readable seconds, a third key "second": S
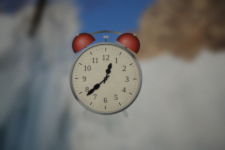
{"hour": 12, "minute": 38}
